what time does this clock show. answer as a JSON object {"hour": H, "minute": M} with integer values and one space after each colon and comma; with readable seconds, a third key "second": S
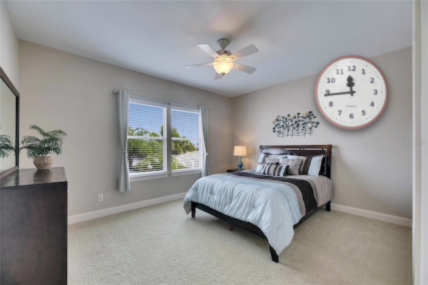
{"hour": 11, "minute": 44}
